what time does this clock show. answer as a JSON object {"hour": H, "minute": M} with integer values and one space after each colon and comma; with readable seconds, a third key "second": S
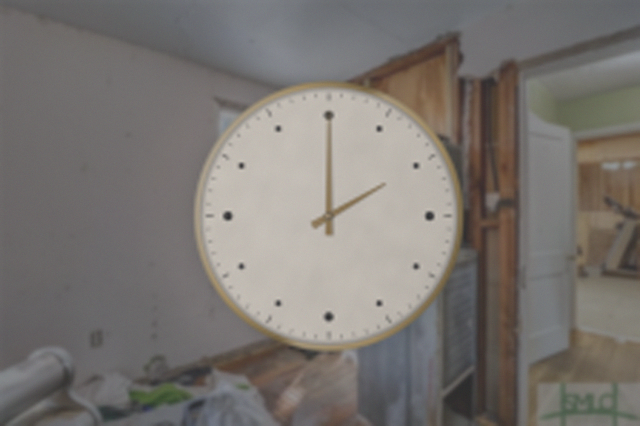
{"hour": 2, "minute": 0}
